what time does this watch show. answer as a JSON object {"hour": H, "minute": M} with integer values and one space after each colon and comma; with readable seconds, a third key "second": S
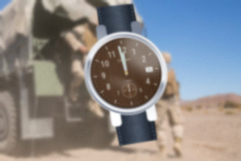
{"hour": 11, "minute": 59}
